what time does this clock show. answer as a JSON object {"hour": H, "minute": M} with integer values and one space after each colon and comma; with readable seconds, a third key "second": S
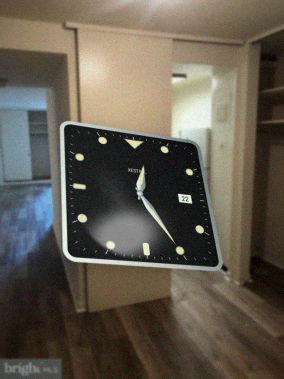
{"hour": 12, "minute": 25}
